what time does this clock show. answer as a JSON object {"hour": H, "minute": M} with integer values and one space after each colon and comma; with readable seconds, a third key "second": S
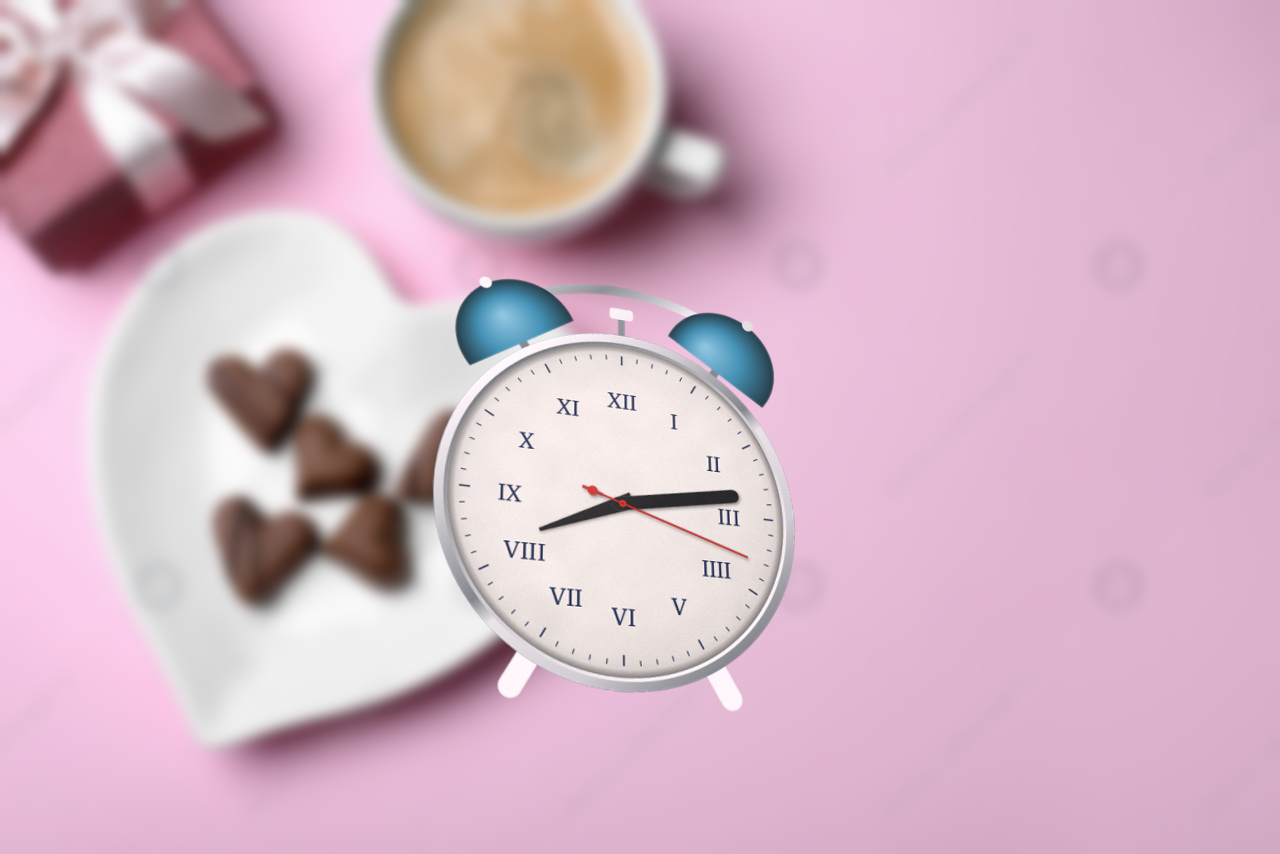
{"hour": 8, "minute": 13, "second": 18}
